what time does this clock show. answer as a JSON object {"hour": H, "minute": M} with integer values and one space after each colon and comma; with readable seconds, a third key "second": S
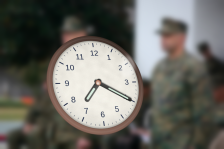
{"hour": 7, "minute": 20}
